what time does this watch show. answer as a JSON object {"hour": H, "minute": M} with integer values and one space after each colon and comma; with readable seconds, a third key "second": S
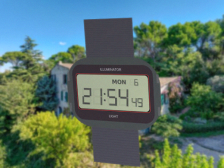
{"hour": 21, "minute": 54, "second": 49}
